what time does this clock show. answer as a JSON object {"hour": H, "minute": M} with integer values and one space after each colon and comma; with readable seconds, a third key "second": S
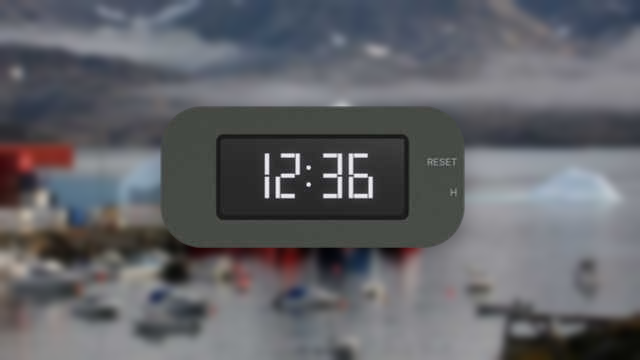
{"hour": 12, "minute": 36}
